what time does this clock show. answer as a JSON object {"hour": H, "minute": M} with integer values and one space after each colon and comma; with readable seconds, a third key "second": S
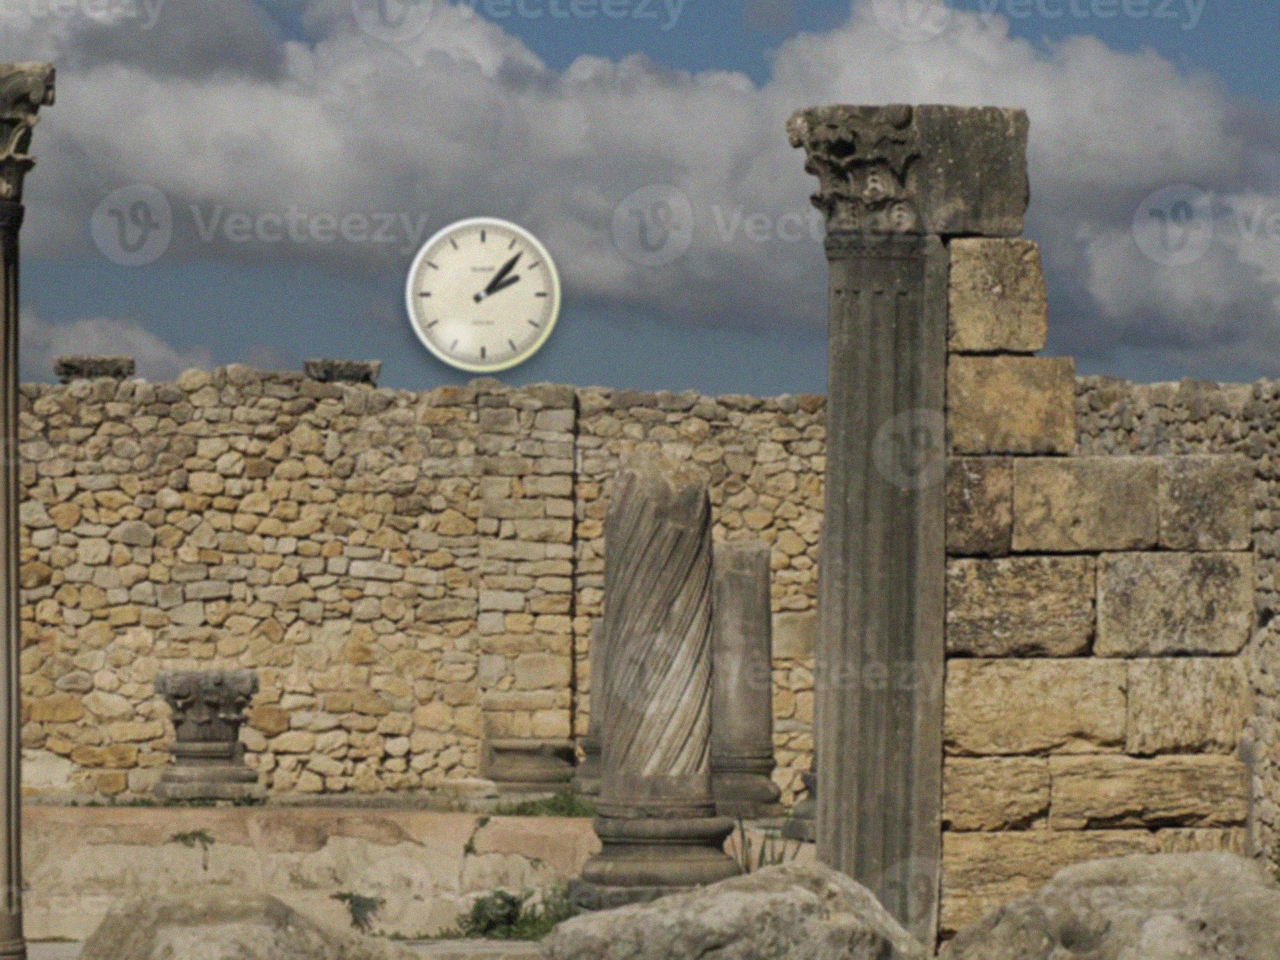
{"hour": 2, "minute": 7}
